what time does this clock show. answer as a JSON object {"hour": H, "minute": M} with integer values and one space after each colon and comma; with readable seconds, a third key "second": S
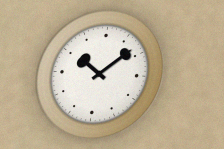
{"hour": 10, "minute": 8}
